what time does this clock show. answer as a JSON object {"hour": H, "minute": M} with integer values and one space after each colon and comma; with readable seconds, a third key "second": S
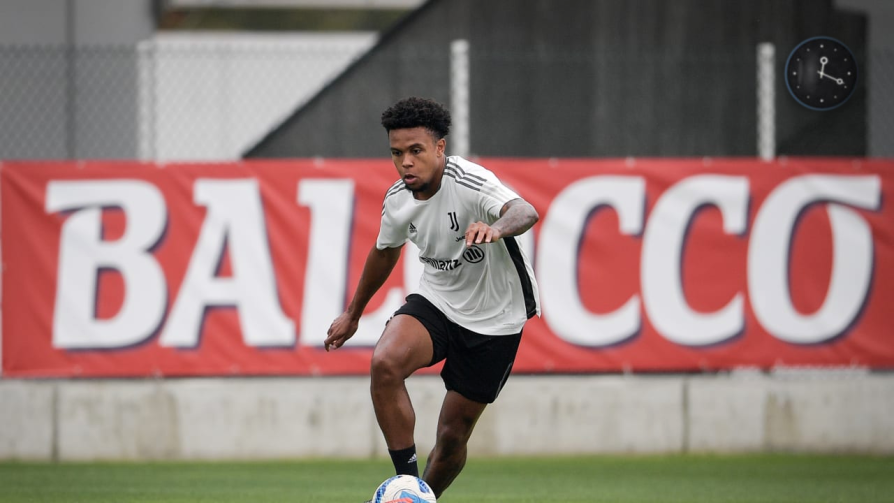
{"hour": 12, "minute": 19}
